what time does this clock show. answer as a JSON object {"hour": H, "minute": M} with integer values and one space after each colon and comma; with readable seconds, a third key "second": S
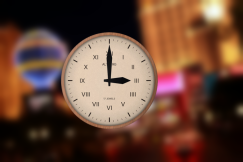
{"hour": 3, "minute": 0}
